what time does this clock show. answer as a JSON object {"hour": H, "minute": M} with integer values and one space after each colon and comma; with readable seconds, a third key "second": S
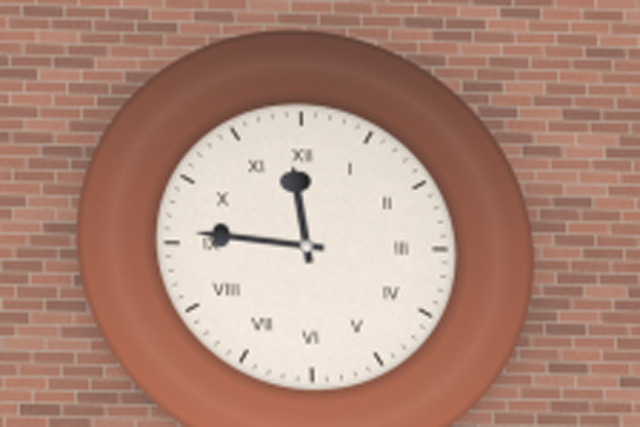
{"hour": 11, "minute": 46}
